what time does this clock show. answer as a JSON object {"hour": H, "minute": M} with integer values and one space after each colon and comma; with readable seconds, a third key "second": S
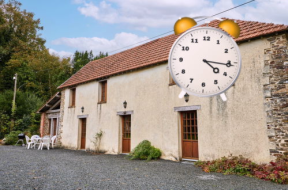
{"hour": 4, "minute": 16}
